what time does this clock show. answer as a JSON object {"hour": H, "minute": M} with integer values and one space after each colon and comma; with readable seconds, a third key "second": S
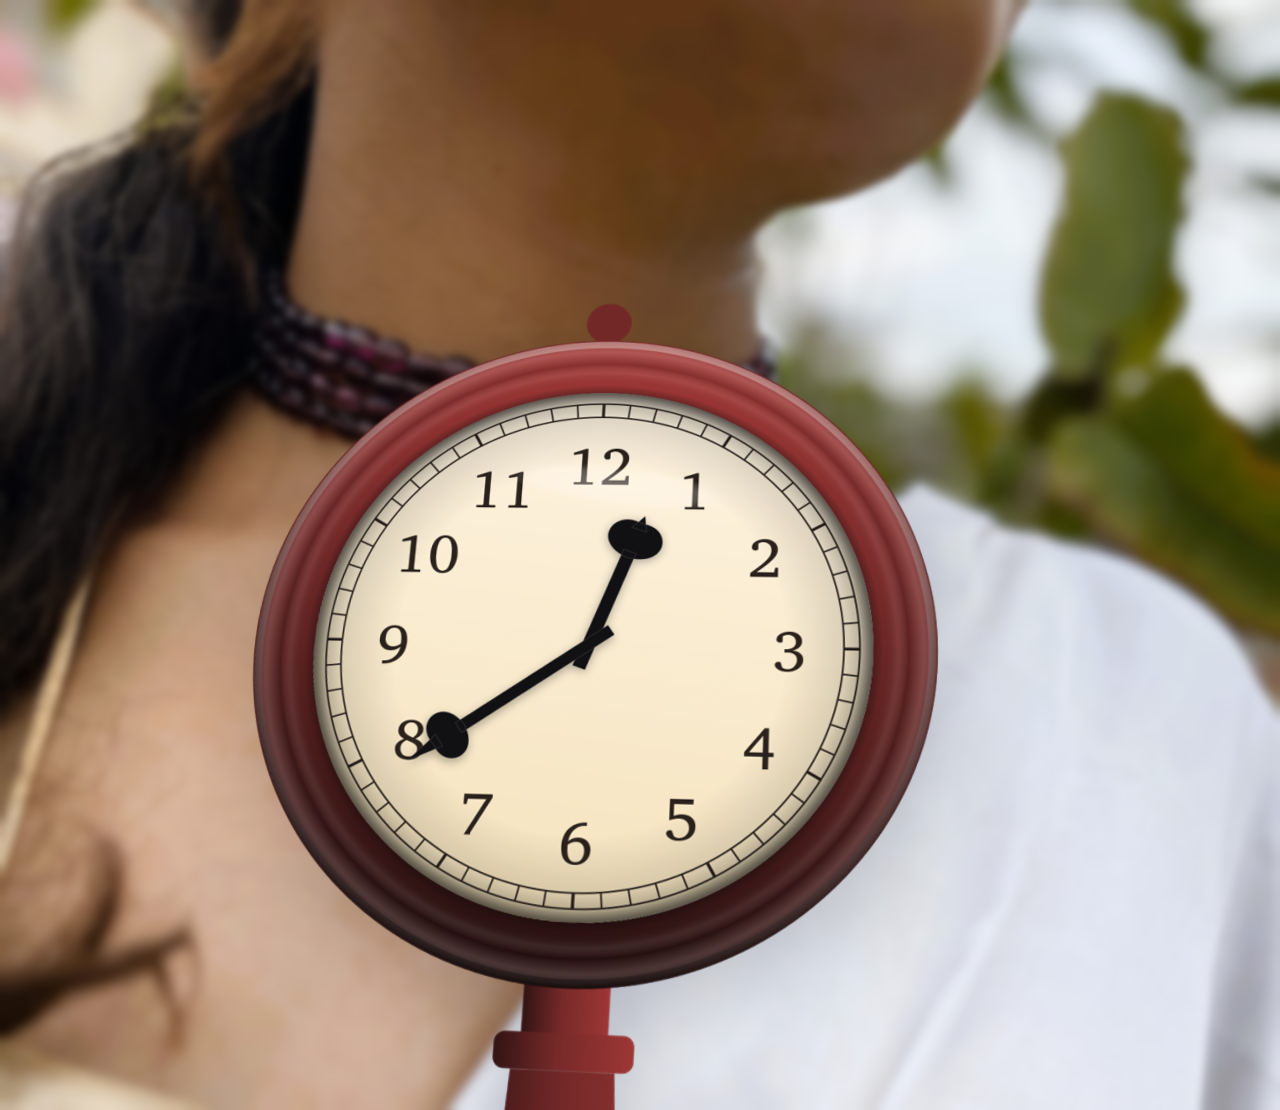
{"hour": 12, "minute": 39}
